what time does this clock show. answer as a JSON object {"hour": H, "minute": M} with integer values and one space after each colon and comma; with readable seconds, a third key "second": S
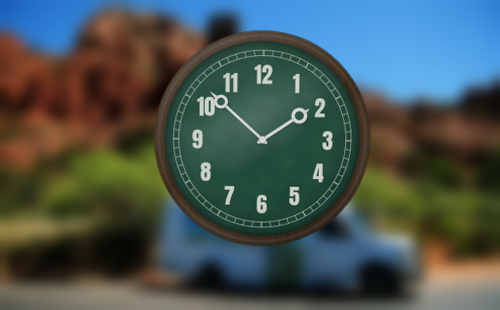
{"hour": 1, "minute": 52}
